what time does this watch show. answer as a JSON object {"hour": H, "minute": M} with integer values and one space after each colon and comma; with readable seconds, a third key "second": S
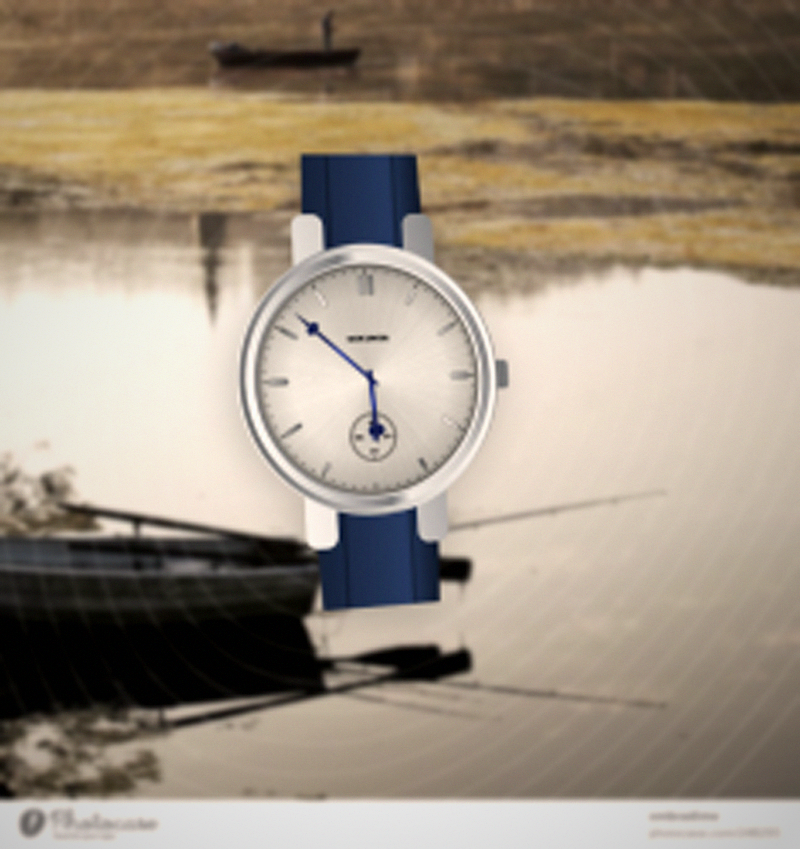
{"hour": 5, "minute": 52}
